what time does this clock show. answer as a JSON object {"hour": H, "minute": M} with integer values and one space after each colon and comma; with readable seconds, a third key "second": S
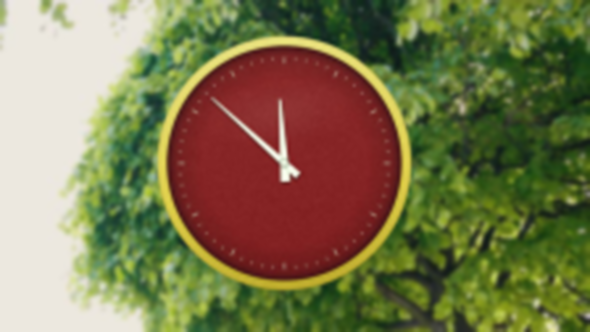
{"hour": 11, "minute": 52}
